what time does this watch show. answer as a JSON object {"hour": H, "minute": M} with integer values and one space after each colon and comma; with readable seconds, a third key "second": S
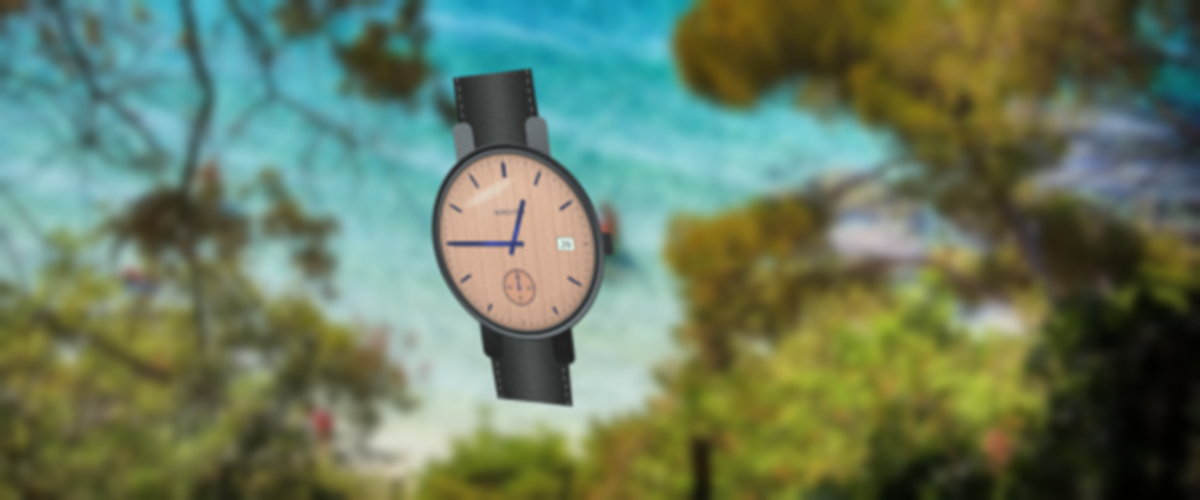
{"hour": 12, "minute": 45}
